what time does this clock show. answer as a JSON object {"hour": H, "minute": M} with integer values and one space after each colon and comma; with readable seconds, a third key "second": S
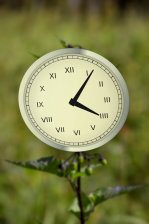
{"hour": 4, "minute": 6}
